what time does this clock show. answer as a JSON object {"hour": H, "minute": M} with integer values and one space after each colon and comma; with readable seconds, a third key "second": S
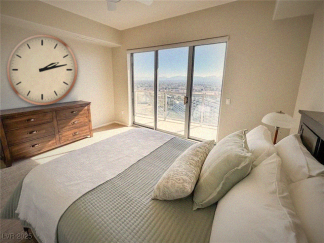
{"hour": 2, "minute": 13}
